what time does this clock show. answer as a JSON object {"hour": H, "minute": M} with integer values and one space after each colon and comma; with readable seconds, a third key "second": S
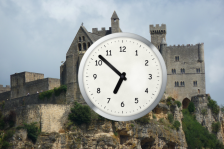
{"hour": 6, "minute": 52}
